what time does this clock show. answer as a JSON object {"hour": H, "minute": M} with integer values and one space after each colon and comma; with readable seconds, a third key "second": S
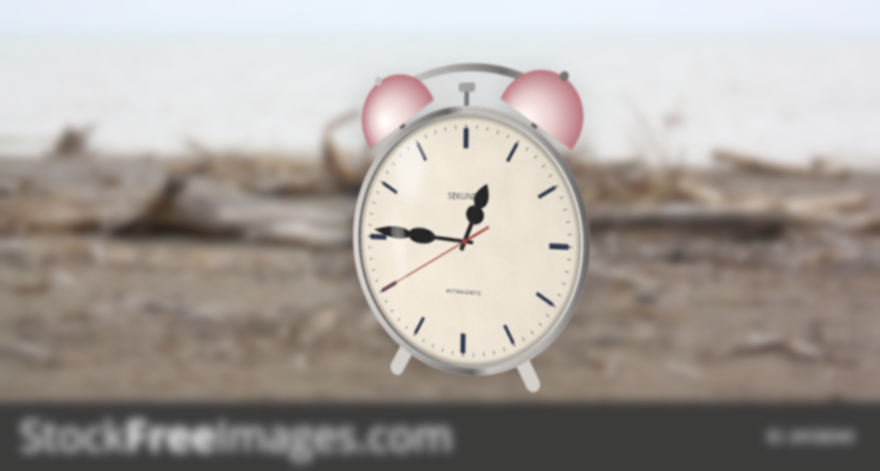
{"hour": 12, "minute": 45, "second": 40}
